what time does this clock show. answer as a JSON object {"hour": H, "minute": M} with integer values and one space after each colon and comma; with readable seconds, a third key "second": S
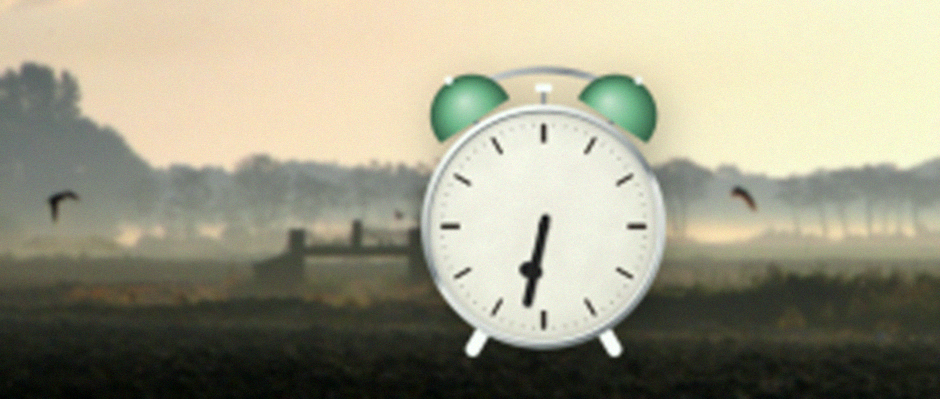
{"hour": 6, "minute": 32}
